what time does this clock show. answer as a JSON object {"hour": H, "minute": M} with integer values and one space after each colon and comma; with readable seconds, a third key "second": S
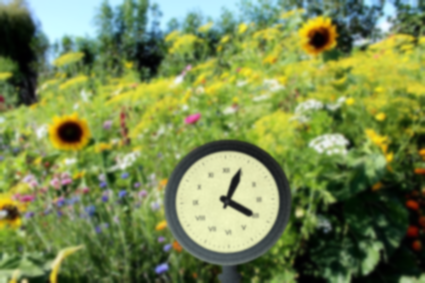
{"hour": 4, "minute": 4}
